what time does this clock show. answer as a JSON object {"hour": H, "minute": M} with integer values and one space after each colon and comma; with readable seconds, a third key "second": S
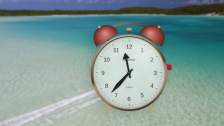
{"hour": 11, "minute": 37}
